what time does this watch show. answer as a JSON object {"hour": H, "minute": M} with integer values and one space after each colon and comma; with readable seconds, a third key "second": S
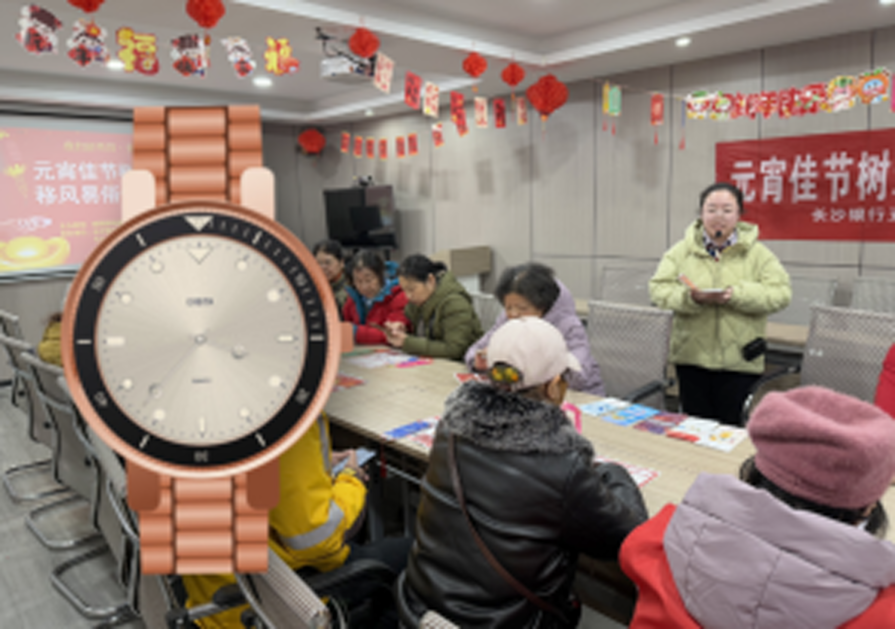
{"hour": 3, "minute": 37}
